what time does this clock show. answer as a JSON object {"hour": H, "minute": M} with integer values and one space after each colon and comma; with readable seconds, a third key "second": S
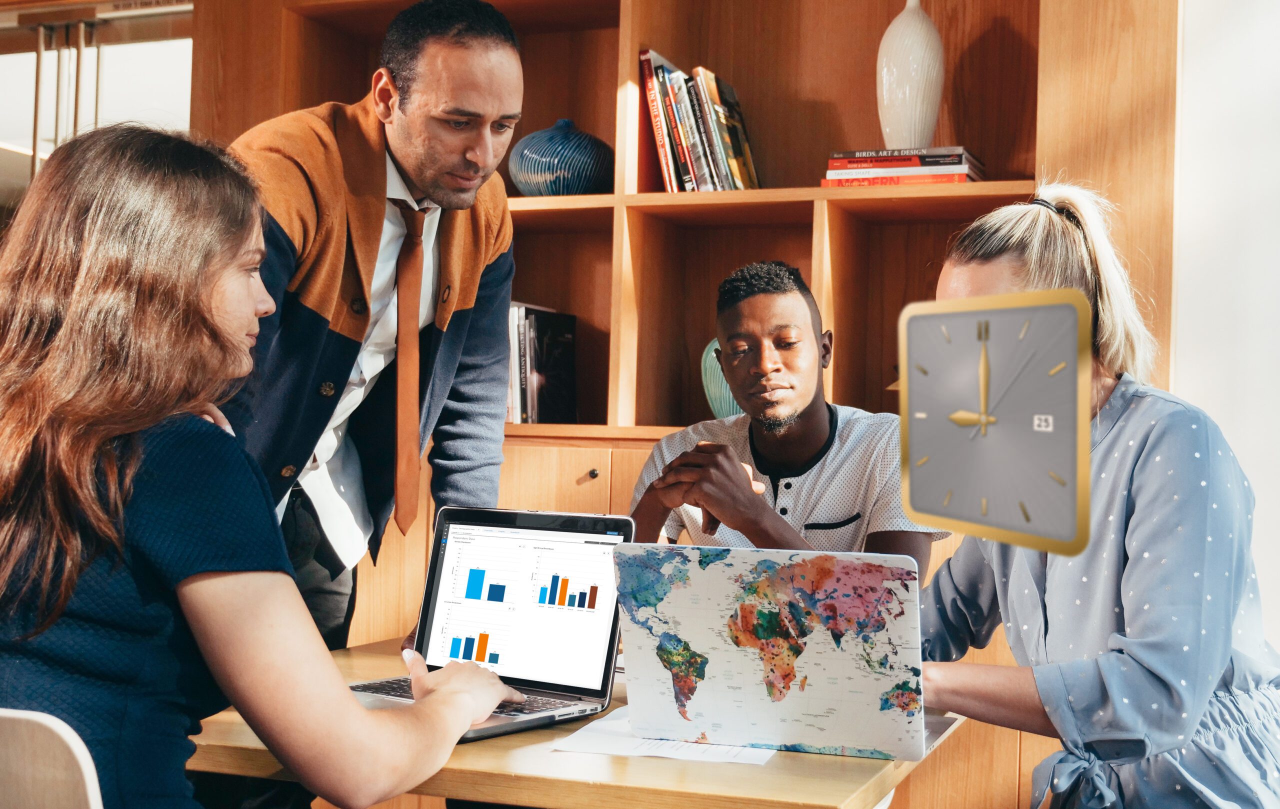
{"hour": 9, "minute": 0, "second": 7}
